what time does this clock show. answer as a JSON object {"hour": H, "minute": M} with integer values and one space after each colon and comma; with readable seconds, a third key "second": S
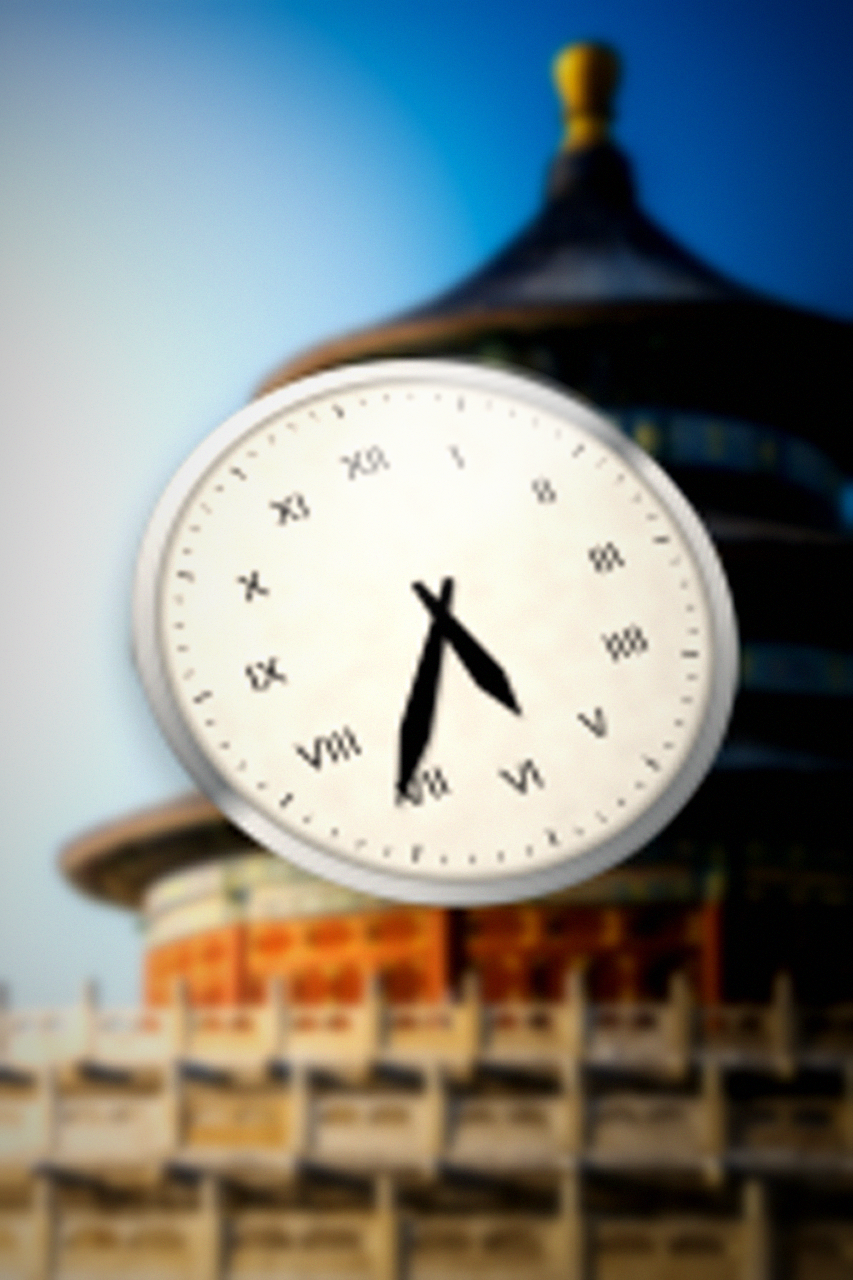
{"hour": 5, "minute": 36}
